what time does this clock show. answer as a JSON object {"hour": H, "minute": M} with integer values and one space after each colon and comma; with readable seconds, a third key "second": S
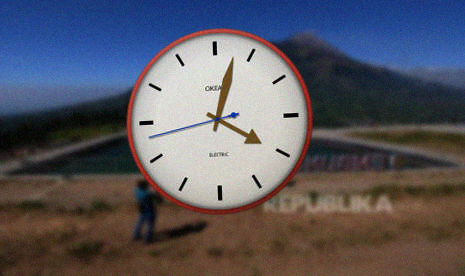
{"hour": 4, "minute": 2, "second": 43}
